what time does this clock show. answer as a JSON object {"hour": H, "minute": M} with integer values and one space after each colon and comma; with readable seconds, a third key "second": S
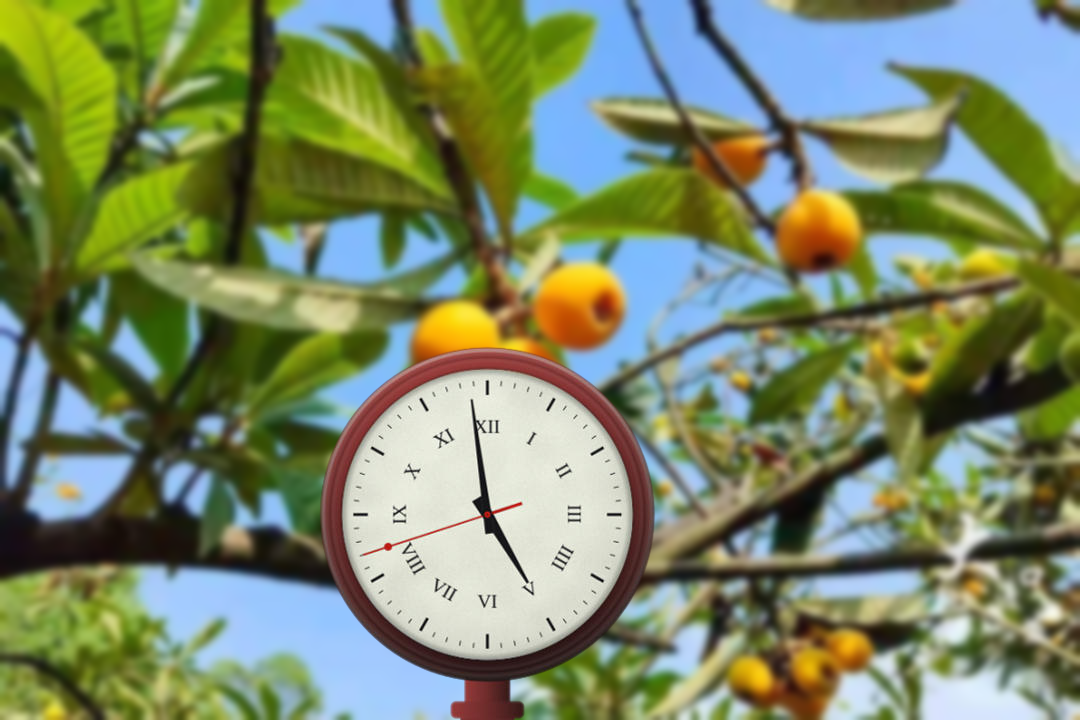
{"hour": 4, "minute": 58, "second": 42}
